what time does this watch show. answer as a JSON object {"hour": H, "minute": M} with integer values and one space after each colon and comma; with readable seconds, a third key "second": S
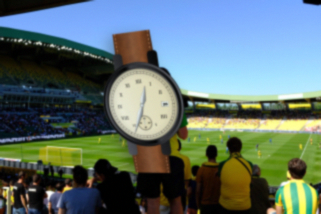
{"hour": 12, "minute": 34}
